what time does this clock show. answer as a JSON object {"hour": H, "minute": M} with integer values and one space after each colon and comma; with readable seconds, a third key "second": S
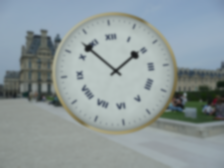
{"hour": 1, "minute": 53}
